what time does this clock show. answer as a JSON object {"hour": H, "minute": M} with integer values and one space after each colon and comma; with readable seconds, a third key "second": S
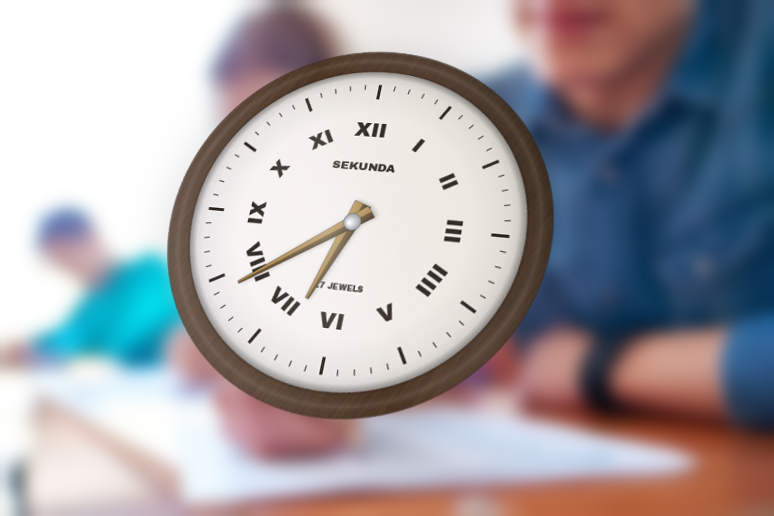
{"hour": 6, "minute": 39}
